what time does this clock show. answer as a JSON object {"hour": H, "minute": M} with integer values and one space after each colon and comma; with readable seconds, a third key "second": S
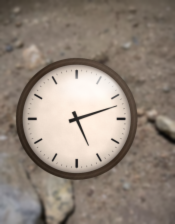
{"hour": 5, "minute": 12}
